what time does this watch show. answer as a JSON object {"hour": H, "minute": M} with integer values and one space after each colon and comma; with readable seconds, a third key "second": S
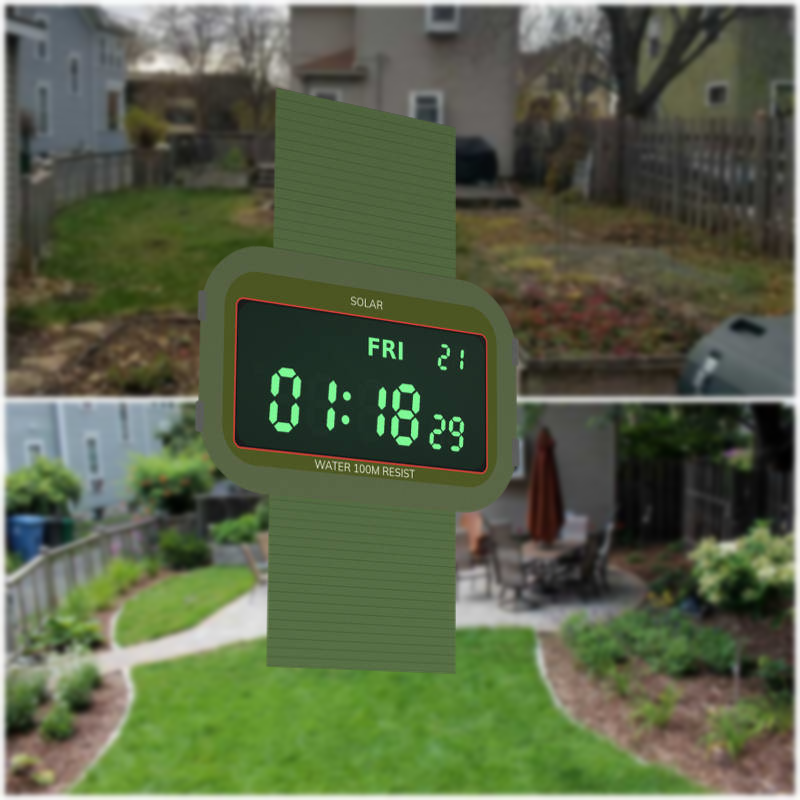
{"hour": 1, "minute": 18, "second": 29}
